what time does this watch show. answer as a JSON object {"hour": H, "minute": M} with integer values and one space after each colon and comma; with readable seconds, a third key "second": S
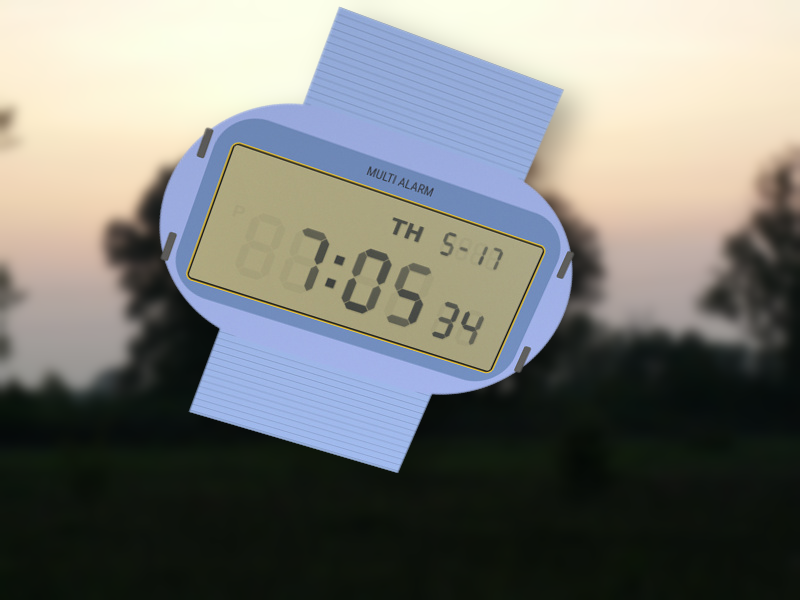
{"hour": 7, "minute": 5, "second": 34}
